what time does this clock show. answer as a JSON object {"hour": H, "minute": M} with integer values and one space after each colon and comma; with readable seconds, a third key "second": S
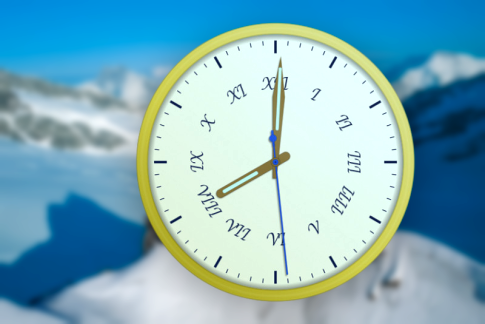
{"hour": 8, "minute": 0, "second": 29}
